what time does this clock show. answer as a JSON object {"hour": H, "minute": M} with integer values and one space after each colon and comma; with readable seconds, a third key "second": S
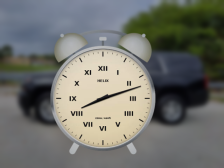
{"hour": 8, "minute": 12}
